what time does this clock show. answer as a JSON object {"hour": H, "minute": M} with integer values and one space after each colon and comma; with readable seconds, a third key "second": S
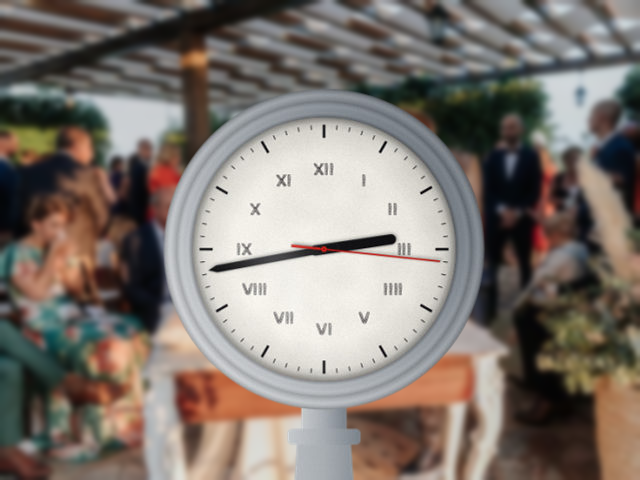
{"hour": 2, "minute": 43, "second": 16}
